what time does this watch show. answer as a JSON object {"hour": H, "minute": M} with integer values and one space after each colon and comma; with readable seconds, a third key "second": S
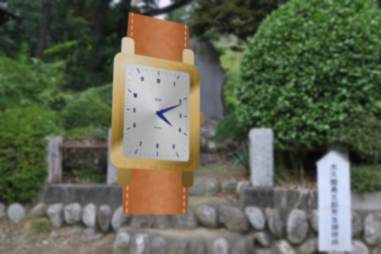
{"hour": 4, "minute": 11}
